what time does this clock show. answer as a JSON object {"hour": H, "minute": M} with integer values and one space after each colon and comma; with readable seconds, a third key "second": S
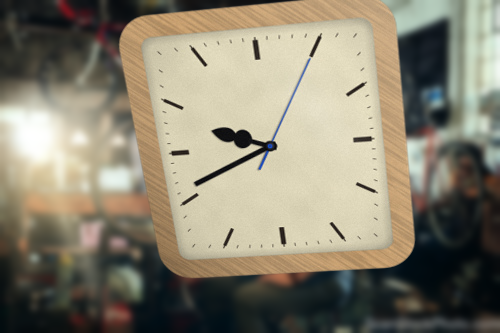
{"hour": 9, "minute": 41, "second": 5}
